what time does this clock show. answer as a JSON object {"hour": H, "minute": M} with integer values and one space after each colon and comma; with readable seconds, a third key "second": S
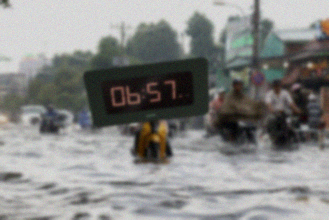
{"hour": 6, "minute": 57}
